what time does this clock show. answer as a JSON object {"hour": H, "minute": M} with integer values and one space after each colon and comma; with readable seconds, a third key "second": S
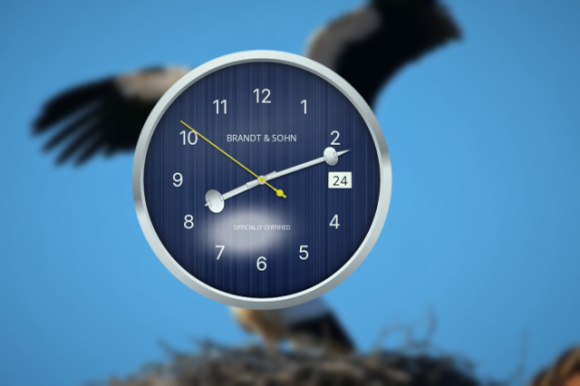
{"hour": 8, "minute": 11, "second": 51}
